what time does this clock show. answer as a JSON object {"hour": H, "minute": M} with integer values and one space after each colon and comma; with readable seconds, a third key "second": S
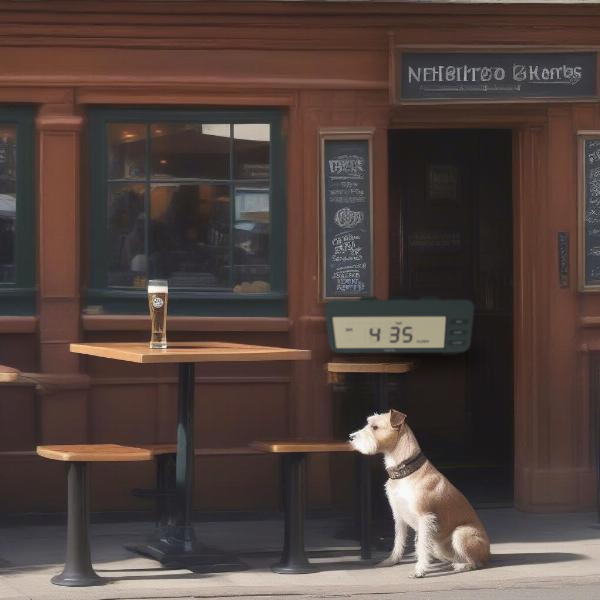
{"hour": 4, "minute": 35}
